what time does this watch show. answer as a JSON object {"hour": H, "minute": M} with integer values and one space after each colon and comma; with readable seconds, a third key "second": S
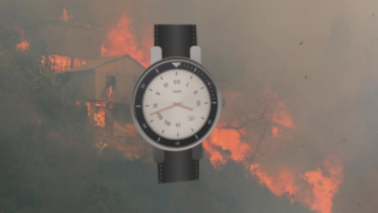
{"hour": 3, "minute": 42}
